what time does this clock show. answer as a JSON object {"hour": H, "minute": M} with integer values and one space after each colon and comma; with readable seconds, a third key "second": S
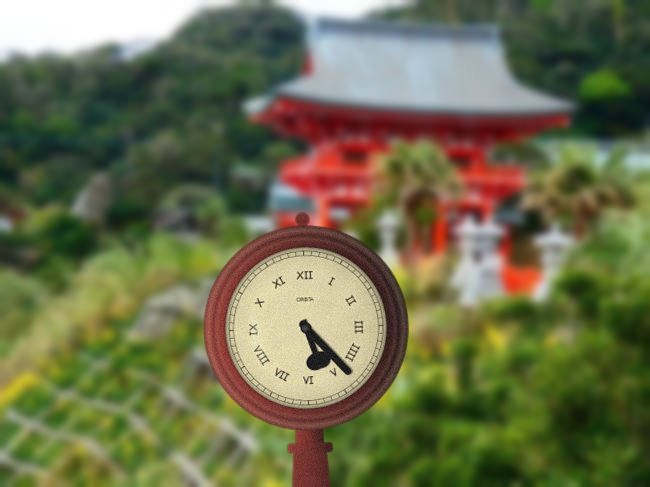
{"hour": 5, "minute": 23}
